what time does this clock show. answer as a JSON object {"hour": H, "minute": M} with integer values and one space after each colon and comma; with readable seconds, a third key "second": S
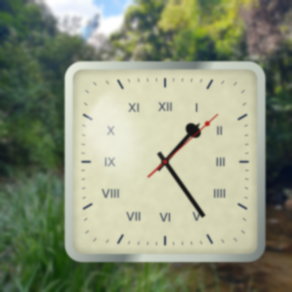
{"hour": 1, "minute": 24, "second": 8}
